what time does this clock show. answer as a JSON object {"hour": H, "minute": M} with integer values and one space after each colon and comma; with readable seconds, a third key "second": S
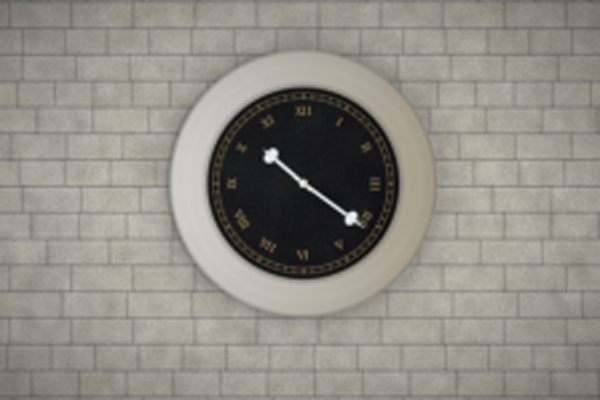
{"hour": 10, "minute": 21}
